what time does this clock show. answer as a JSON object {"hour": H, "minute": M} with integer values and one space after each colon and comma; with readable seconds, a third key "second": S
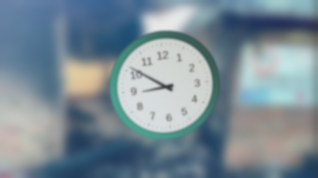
{"hour": 8, "minute": 51}
